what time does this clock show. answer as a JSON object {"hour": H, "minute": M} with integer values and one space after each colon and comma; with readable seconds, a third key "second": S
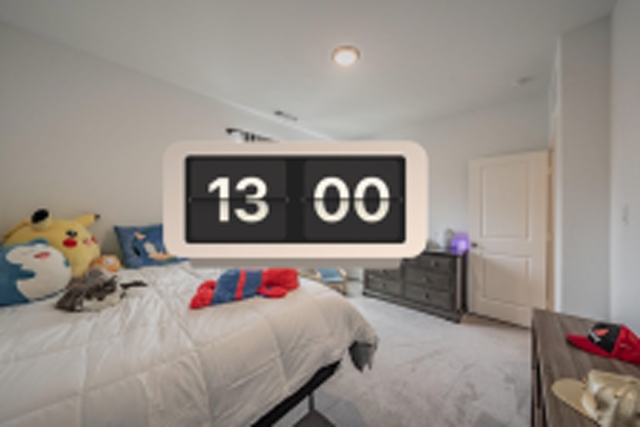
{"hour": 13, "minute": 0}
